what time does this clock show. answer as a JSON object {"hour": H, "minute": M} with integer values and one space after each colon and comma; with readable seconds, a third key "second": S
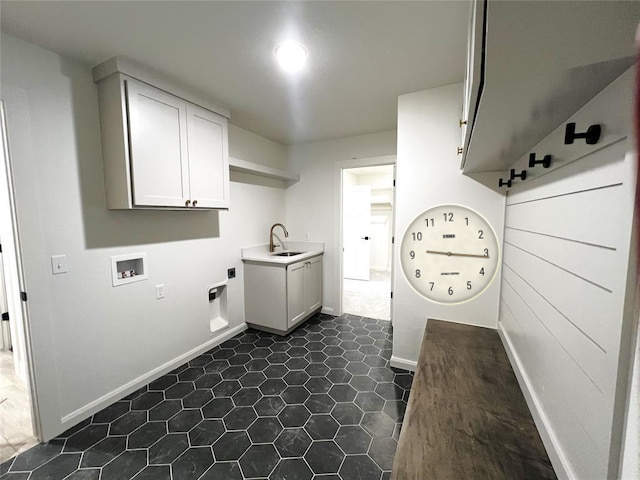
{"hour": 9, "minute": 16}
